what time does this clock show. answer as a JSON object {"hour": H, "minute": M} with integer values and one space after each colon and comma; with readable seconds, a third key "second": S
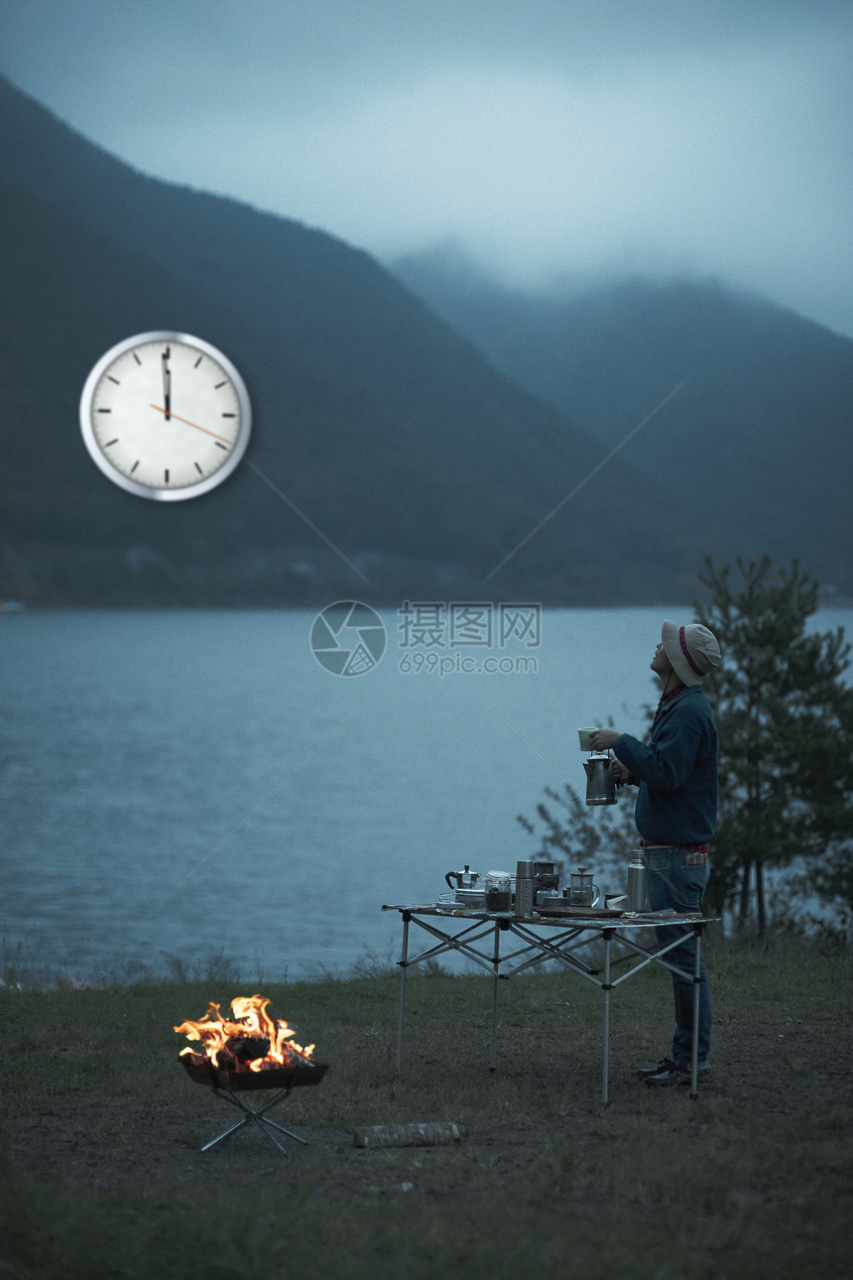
{"hour": 11, "minute": 59, "second": 19}
